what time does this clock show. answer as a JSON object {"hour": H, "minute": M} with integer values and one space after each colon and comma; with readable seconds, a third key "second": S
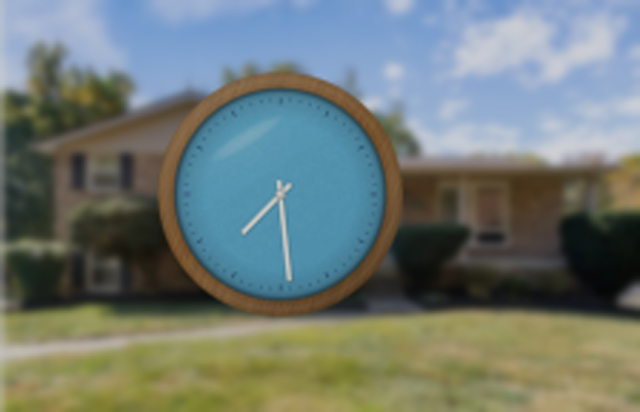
{"hour": 7, "minute": 29}
